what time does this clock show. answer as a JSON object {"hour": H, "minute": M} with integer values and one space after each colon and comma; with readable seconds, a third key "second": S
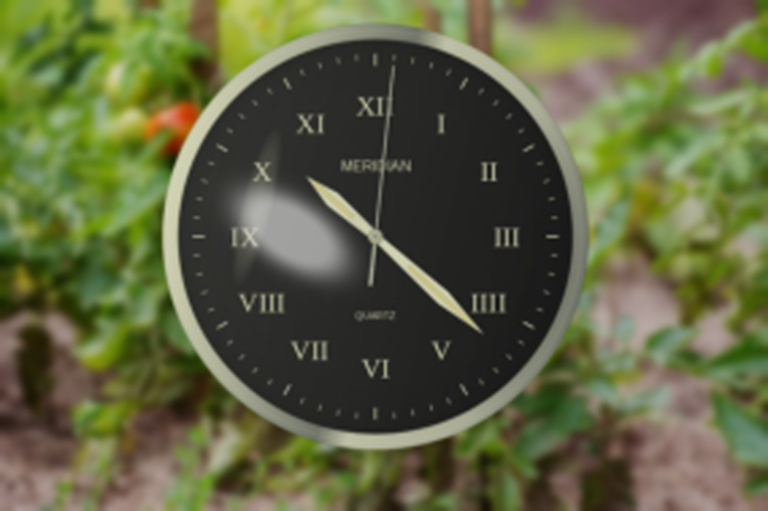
{"hour": 10, "minute": 22, "second": 1}
